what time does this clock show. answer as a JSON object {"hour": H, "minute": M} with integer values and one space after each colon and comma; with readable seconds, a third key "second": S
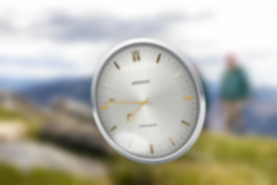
{"hour": 7, "minute": 46}
